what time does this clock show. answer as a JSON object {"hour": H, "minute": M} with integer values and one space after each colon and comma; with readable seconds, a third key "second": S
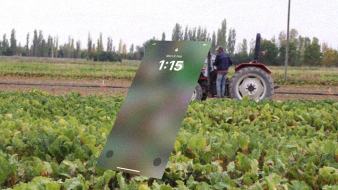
{"hour": 1, "minute": 15}
